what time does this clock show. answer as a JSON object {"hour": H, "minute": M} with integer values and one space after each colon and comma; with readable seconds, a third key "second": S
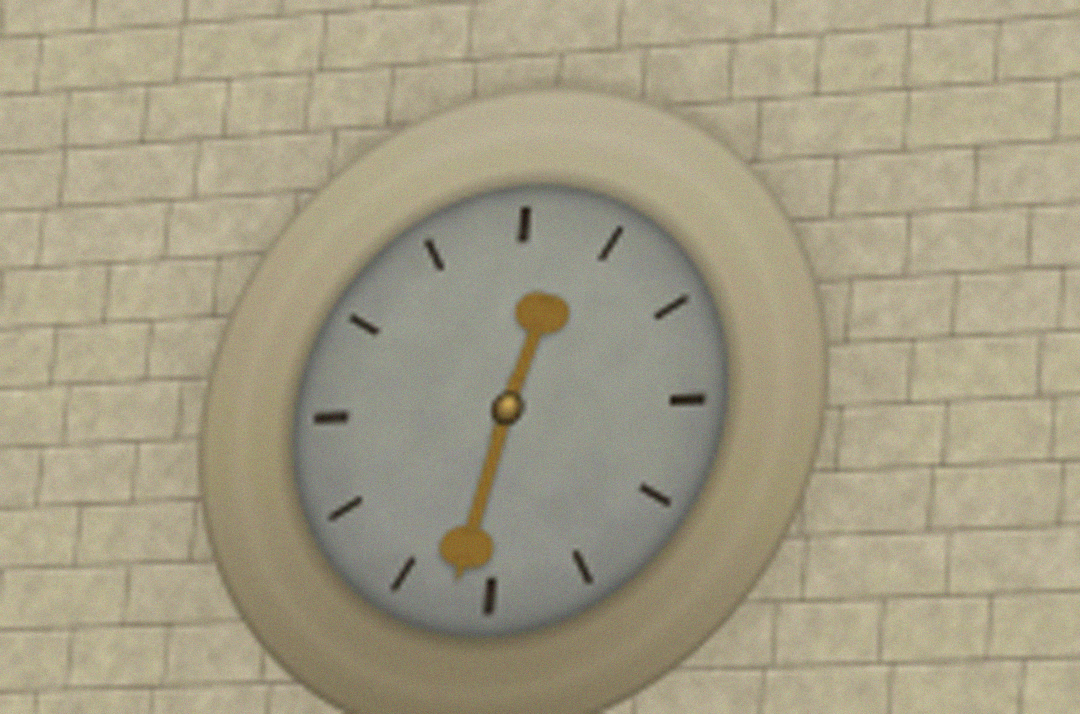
{"hour": 12, "minute": 32}
